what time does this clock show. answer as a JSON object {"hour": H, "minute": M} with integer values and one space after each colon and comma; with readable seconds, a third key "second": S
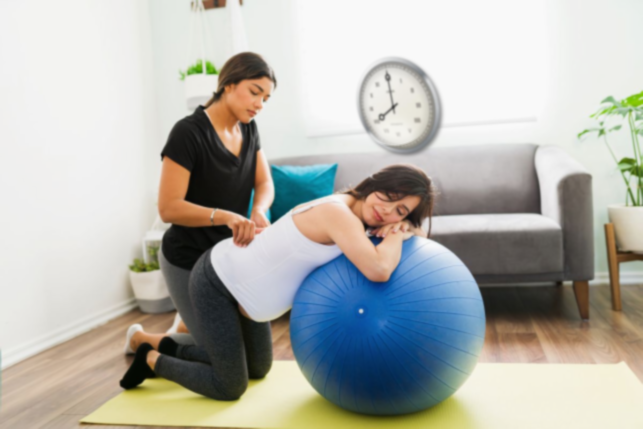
{"hour": 8, "minute": 0}
